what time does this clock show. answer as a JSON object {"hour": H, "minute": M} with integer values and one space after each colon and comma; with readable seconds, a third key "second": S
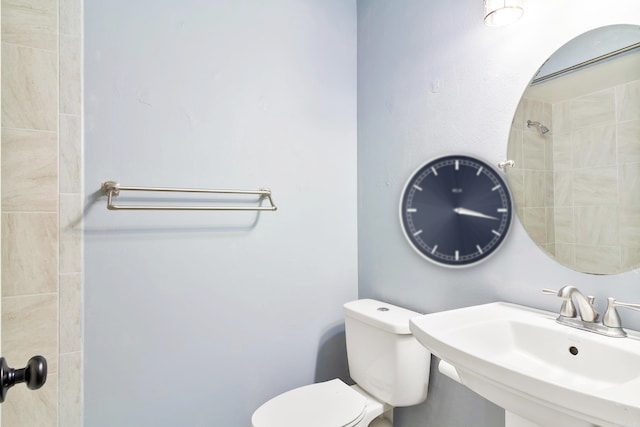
{"hour": 3, "minute": 17}
